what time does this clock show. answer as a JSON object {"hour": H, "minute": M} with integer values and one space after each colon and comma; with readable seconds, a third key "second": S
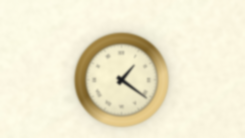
{"hour": 1, "minute": 21}
